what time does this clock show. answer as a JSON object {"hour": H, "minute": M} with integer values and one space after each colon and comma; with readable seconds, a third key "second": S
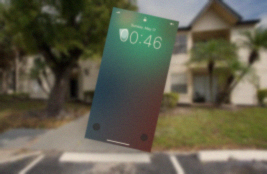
{"hour": 0, "minute": 46}
